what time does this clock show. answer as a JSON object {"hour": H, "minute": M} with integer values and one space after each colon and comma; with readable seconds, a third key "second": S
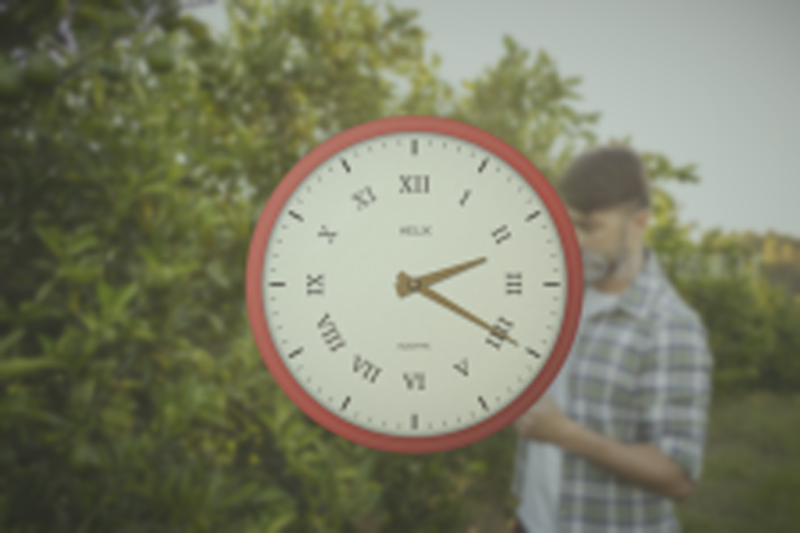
{"hour": 2, "minute": 20}
